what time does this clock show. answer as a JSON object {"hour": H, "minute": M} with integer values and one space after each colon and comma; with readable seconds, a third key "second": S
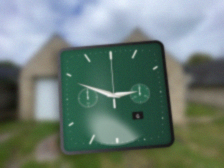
{"hour": 2, "minute": 49}
